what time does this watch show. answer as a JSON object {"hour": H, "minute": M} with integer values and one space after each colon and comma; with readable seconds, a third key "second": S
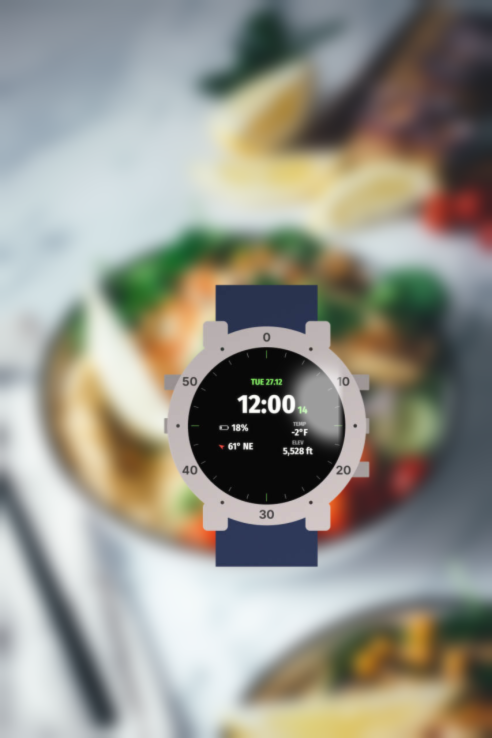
{"hour": 12, "minute": 0, "second": 14}
